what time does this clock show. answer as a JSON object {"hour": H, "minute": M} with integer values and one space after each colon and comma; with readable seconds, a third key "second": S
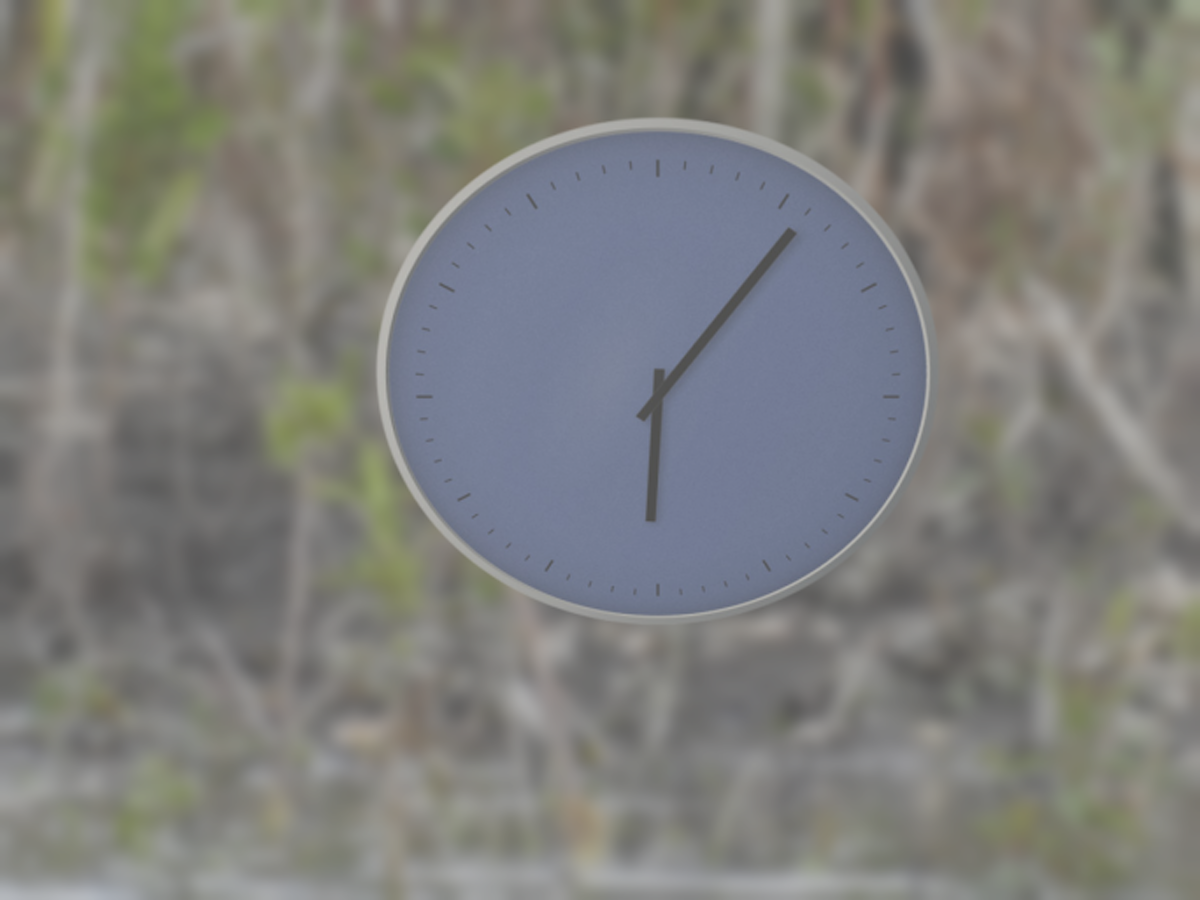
{"hour": 6, "minute": 6}
